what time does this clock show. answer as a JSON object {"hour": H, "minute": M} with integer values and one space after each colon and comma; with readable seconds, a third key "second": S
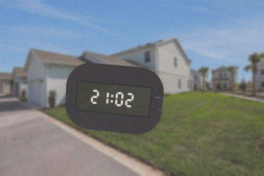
{"hour": 21, "minute": 2}
